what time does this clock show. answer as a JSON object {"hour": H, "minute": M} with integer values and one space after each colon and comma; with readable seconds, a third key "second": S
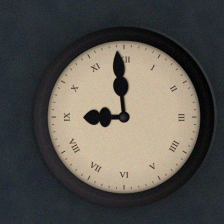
{"hour": 8, "minute": 59}
